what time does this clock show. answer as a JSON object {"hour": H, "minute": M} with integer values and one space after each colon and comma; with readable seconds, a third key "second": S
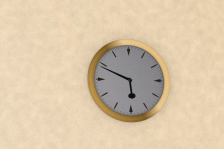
{"hour": 5, "minute": 49}
